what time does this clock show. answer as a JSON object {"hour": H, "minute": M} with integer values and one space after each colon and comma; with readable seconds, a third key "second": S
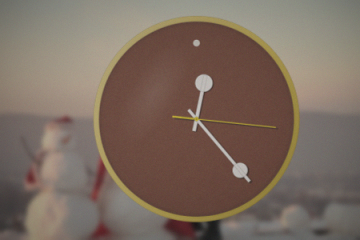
{"hour": 12, "minute": 23, "second": 16}
